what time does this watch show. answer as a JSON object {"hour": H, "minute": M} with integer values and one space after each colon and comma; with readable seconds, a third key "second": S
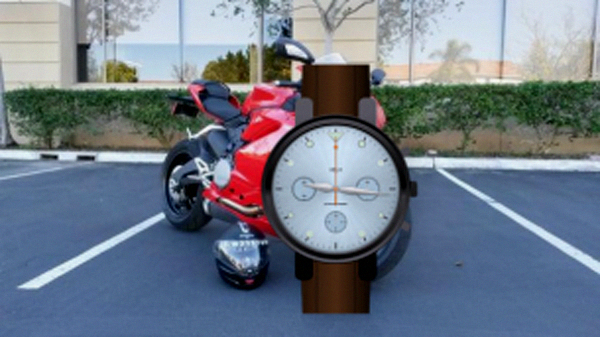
{"hour": 9, "minute": 16}
